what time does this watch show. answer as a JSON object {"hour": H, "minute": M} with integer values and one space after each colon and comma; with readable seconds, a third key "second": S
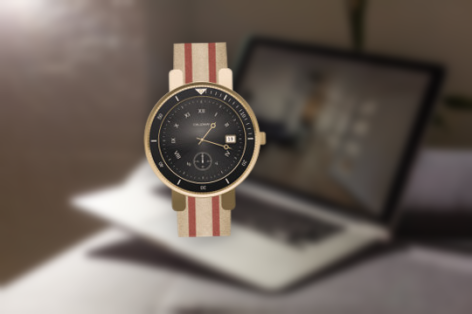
{"hour": 1, "minute": 18}
